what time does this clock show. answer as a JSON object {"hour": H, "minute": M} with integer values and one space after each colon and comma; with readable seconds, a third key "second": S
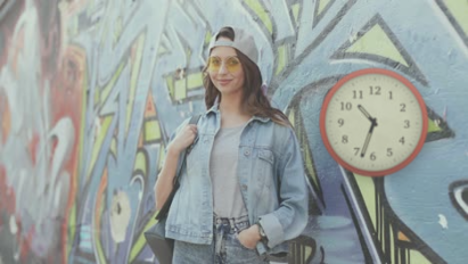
{"hour": 10, "minute": 33}
